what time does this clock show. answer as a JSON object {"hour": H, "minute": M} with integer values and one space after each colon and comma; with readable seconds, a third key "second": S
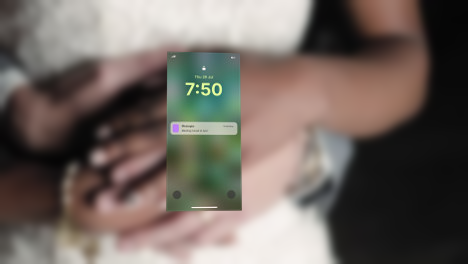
{"hour": 7, "minute": 50}
